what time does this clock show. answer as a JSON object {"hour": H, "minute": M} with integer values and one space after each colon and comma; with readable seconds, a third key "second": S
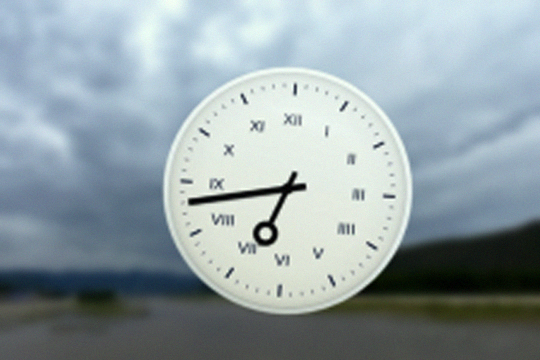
{"hour": 6, "minute": 43}
